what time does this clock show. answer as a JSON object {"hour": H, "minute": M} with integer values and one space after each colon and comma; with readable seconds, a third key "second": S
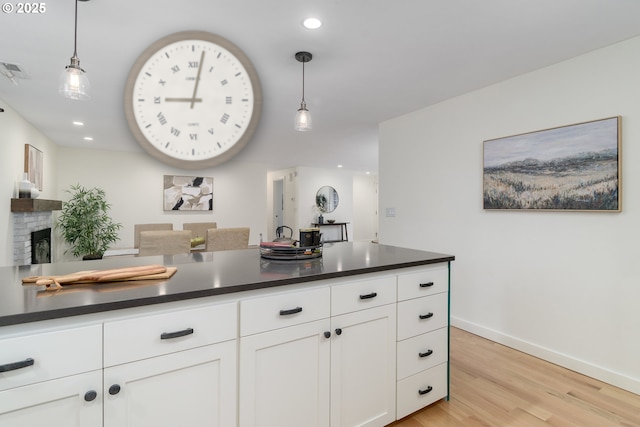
{"hour": 9, "minute": 2}
